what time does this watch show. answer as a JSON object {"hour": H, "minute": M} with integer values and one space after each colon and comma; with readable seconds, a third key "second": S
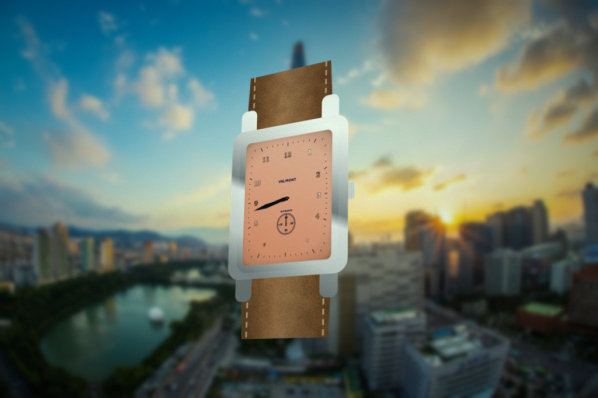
{"hour": 8, "minute": 43}
